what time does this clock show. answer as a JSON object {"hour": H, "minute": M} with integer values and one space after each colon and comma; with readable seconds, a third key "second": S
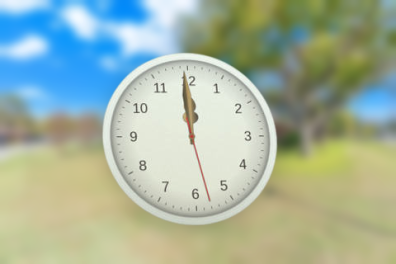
{"hour": 11, "minute": 59, "second": 28}
